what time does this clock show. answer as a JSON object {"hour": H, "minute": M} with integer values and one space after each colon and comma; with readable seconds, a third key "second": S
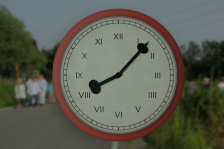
{"hour": 8, "minute": 7}
